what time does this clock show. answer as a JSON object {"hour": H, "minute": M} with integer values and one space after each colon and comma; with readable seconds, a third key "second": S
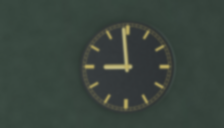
{"hour": 8, "minute": 59}
